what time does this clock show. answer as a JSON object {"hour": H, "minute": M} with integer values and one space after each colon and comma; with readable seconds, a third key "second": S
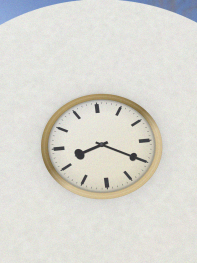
{"hour": 8, "minute": 20}
